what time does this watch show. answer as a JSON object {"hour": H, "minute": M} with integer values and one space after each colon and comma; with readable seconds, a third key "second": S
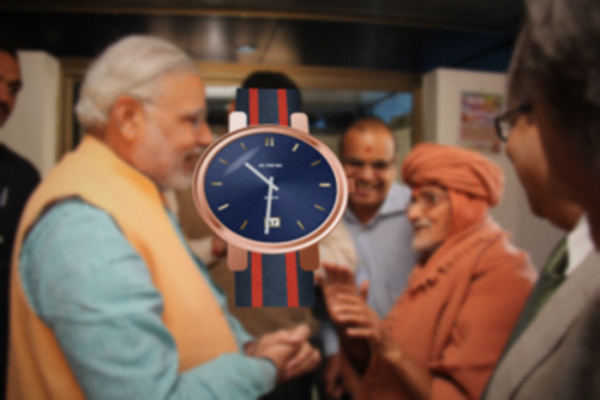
{"hour": 10, "minute": 31}
